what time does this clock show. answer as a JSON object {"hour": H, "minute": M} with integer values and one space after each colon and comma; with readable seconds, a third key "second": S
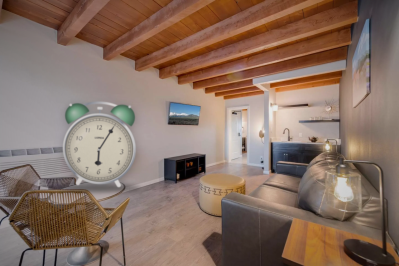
{"hour": 6, "minute": 5}
